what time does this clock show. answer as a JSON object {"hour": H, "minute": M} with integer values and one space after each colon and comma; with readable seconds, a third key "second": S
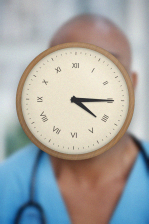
{"hour": 4, "minute": 15}
